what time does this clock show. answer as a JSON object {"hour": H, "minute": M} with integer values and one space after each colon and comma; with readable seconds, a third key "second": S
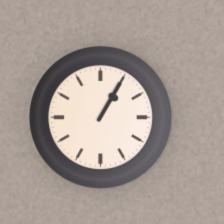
{"hour": 1, "minute": 5}
